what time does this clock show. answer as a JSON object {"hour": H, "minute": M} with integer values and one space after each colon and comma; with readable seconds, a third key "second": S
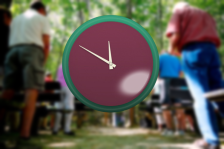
{"hour": 11, "minute": 50}
